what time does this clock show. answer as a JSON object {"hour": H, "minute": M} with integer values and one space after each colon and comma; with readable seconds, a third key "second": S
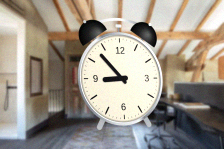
{"hour": 8, "minute": 53}
